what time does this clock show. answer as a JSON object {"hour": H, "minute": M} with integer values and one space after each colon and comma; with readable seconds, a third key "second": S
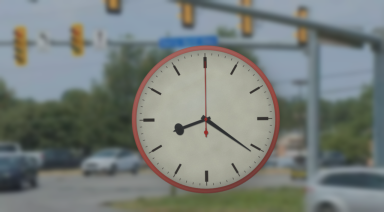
{"hour": 8, "minute": 21, "second": 0}
